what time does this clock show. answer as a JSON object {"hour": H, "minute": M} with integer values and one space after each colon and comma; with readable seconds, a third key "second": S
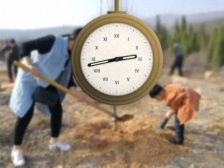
{"hour": 2, "minute": 43}
